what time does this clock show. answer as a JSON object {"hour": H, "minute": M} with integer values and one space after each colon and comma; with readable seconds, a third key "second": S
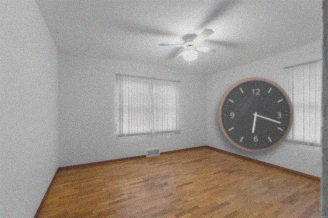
{"hour": 6, "minute": 18}
